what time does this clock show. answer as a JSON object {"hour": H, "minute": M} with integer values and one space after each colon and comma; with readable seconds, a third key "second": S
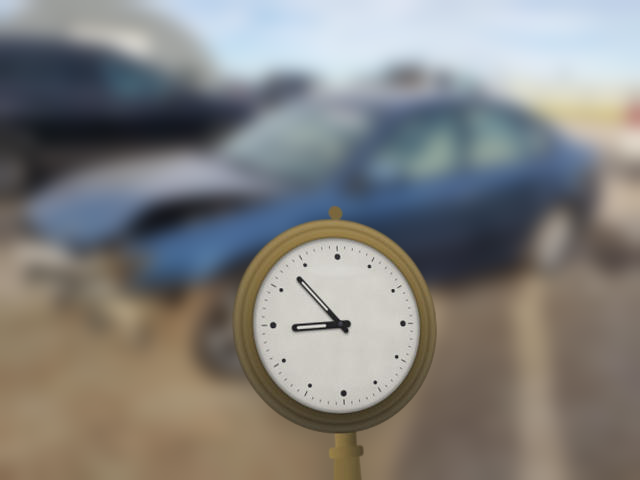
{"hour": 8, "minute": 53}
